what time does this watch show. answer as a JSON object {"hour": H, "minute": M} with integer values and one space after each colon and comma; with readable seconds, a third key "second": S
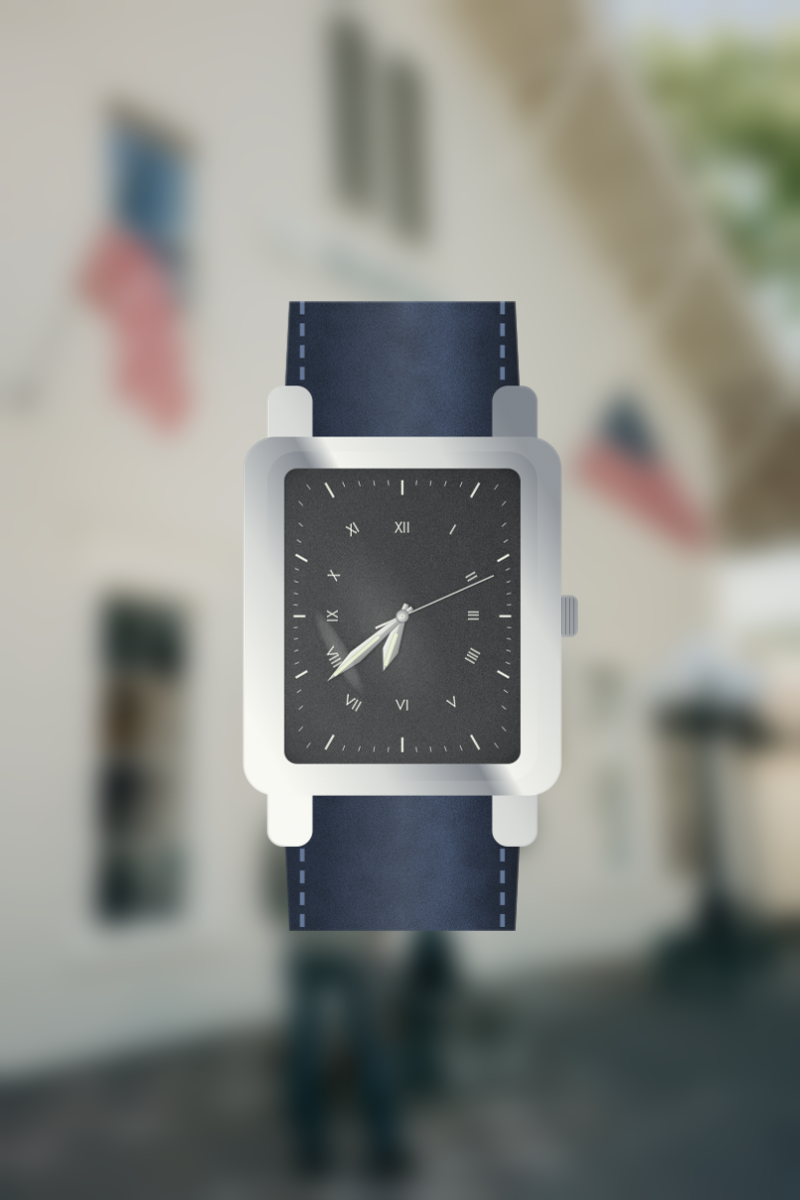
{"hour": 6, "minute": 38, "second": 11}
